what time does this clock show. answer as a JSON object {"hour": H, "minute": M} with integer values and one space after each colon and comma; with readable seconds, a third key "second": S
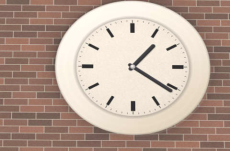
{"hour": 1, "minute": 21}
